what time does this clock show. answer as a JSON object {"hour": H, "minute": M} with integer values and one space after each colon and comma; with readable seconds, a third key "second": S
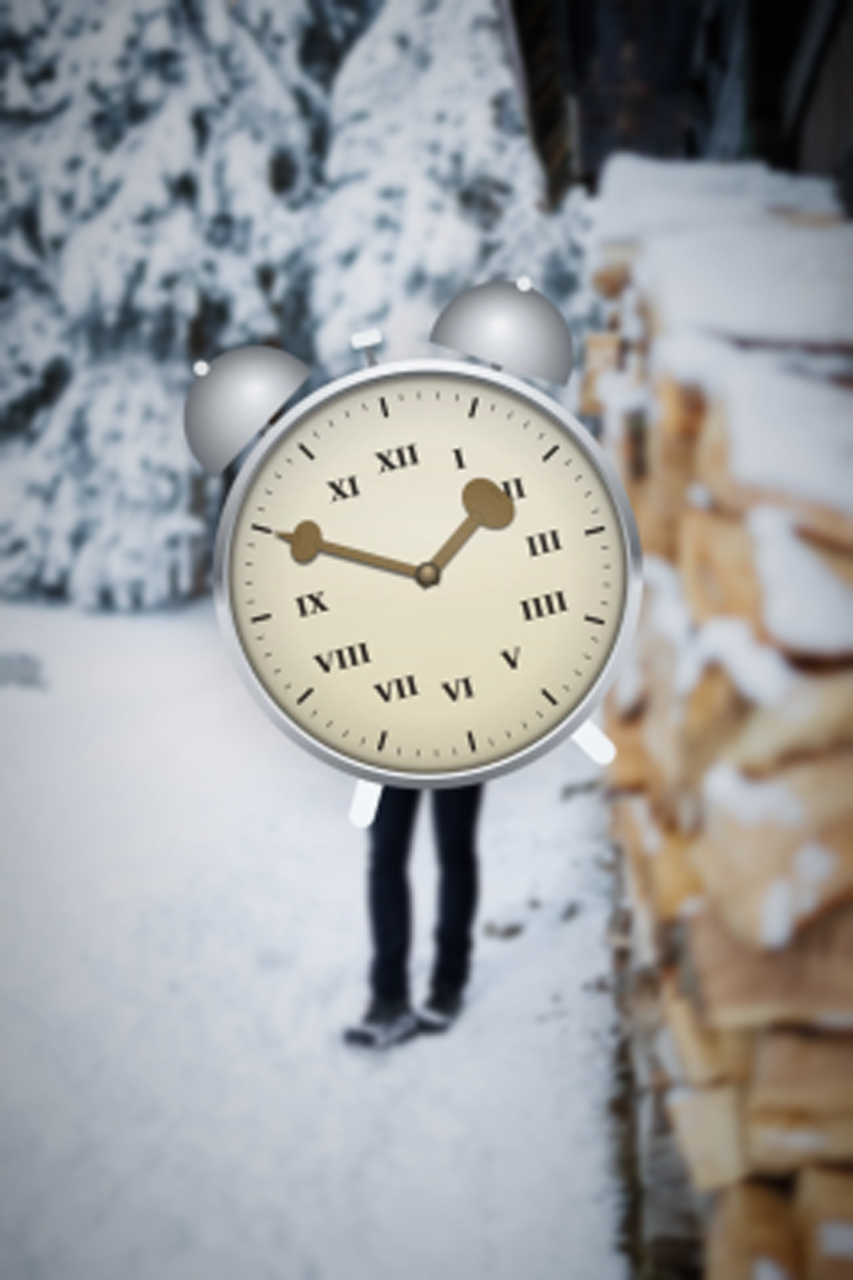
{"hour": 1, "minute": 50}
